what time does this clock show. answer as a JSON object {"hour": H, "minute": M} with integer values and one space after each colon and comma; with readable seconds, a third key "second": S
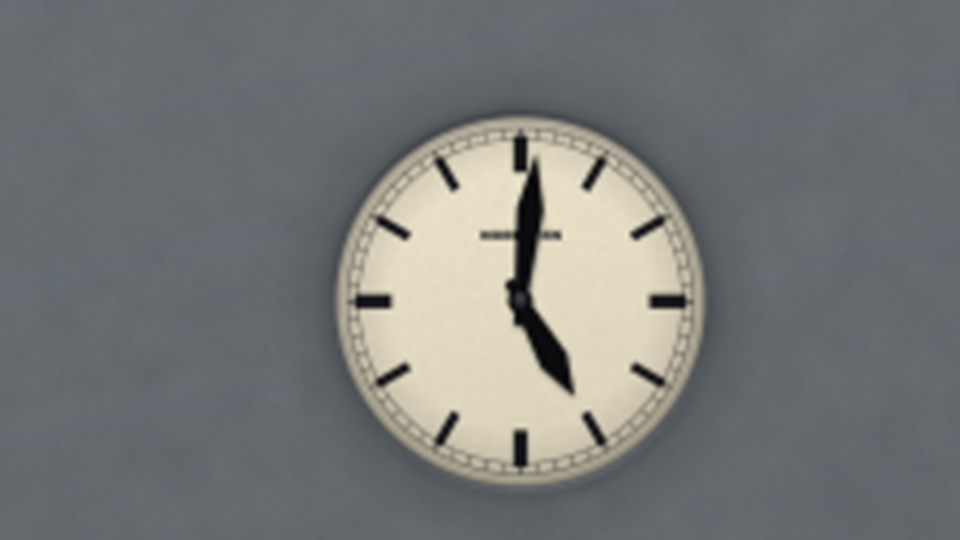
{"hour": 5, "minute": 1}
